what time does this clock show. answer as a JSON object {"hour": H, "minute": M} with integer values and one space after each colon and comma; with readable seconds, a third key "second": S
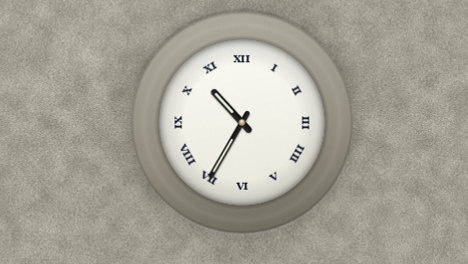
{"hour": 10, "minute": 35}
